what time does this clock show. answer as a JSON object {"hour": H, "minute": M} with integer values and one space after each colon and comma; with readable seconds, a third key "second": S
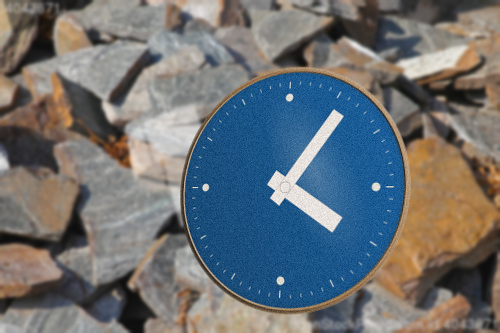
{"hour": 4, "minute": 6}
